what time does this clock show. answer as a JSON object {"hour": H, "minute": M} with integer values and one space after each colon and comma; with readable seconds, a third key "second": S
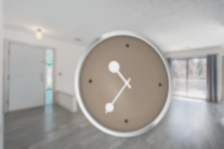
{"hour": 10, "minute": 36}
